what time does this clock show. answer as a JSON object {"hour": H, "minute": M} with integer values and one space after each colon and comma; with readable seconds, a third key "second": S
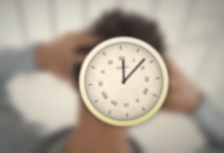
{"hour": 12, "minute": 8}
